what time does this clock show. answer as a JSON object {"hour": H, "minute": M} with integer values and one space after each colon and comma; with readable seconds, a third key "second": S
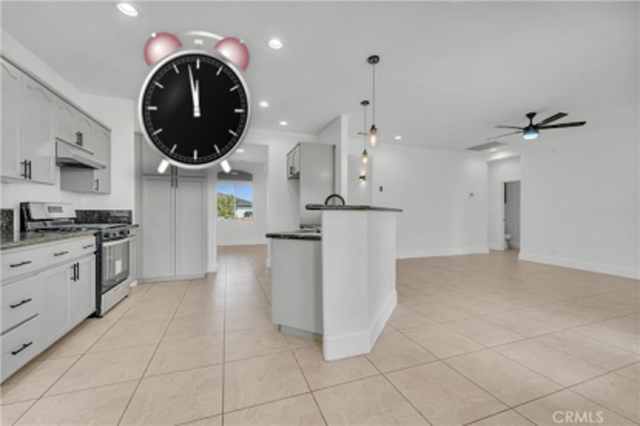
{"hour": 11, "minute": 58}
